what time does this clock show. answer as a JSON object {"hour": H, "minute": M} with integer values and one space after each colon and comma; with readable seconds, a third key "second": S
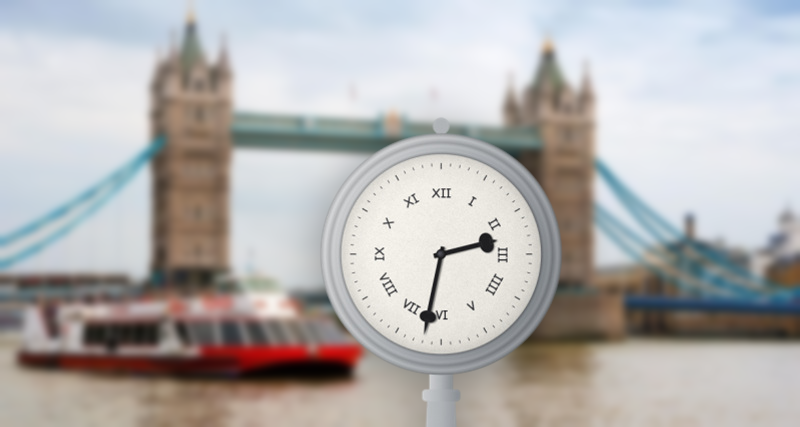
{"hour": 2, "minute": 32}
